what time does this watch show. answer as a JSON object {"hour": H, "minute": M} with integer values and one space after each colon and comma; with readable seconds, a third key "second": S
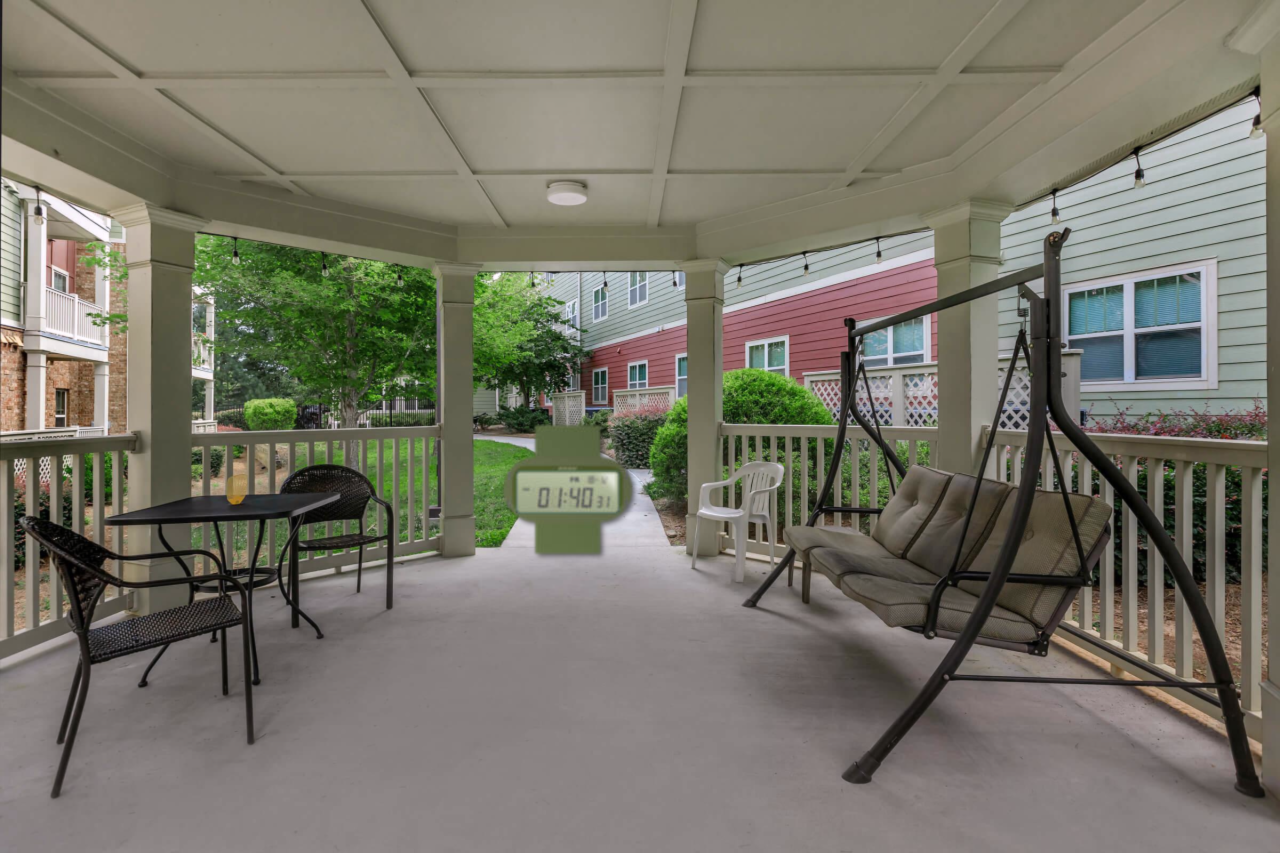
{"hour": 1, "minute": 40, "second": 31}
